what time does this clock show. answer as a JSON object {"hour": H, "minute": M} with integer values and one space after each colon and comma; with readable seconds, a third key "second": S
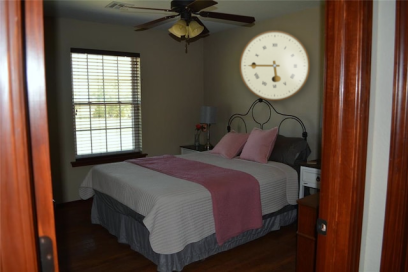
{"hour": 5, "minute": 45}
